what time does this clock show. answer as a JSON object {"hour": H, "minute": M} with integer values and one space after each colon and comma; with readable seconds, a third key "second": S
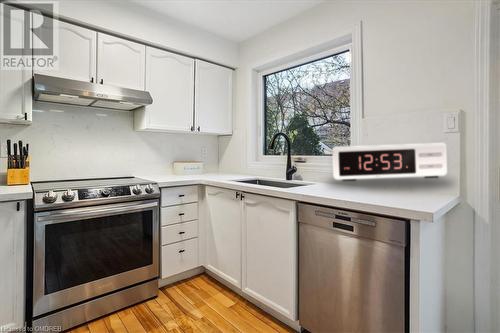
{"hour": 12, "minute": 53}
